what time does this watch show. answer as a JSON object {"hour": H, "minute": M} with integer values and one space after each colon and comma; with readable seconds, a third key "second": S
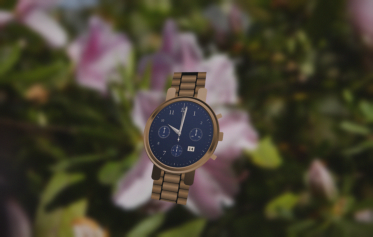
{"hour": 10, "minute": 1}
